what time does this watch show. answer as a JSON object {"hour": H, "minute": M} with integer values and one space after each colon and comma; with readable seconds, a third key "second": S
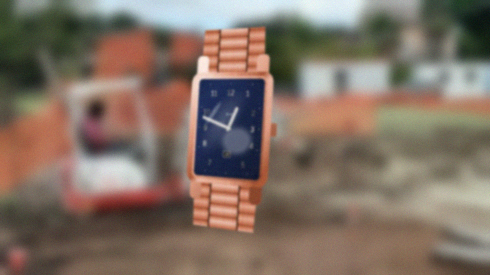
{"hour": 12, "minute": 48}
